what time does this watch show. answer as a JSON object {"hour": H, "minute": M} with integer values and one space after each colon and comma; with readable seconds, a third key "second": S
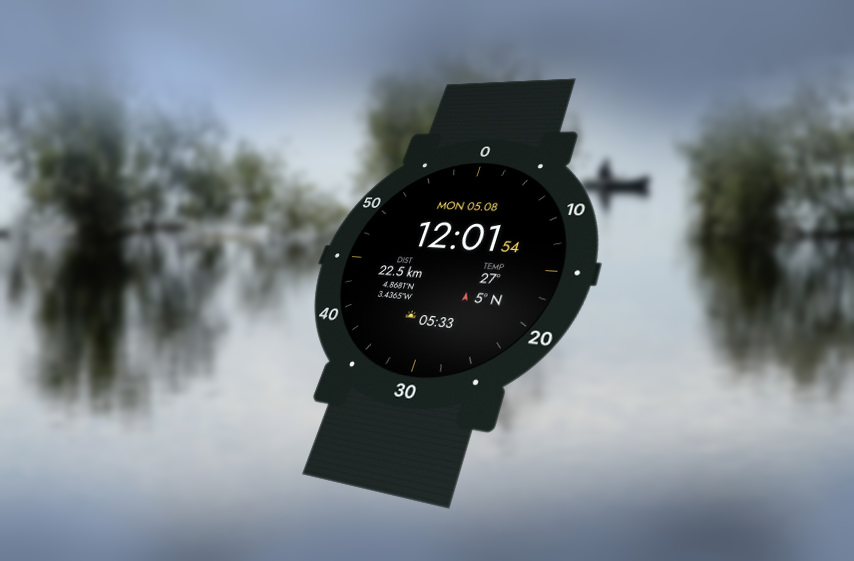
{"hour": 12, "minute": 1, "second": 54}
